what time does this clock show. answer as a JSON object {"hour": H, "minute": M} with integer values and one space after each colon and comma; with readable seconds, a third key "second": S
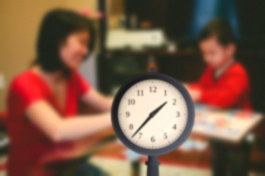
{"hour": 1, "minute": 37}
